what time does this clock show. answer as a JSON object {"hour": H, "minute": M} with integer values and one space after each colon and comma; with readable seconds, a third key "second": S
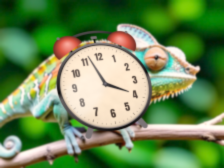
{"hour": 3, "minute": 57}
